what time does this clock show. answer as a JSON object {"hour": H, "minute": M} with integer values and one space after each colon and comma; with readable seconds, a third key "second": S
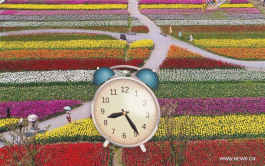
{"hour": 8, "minute": 24}
